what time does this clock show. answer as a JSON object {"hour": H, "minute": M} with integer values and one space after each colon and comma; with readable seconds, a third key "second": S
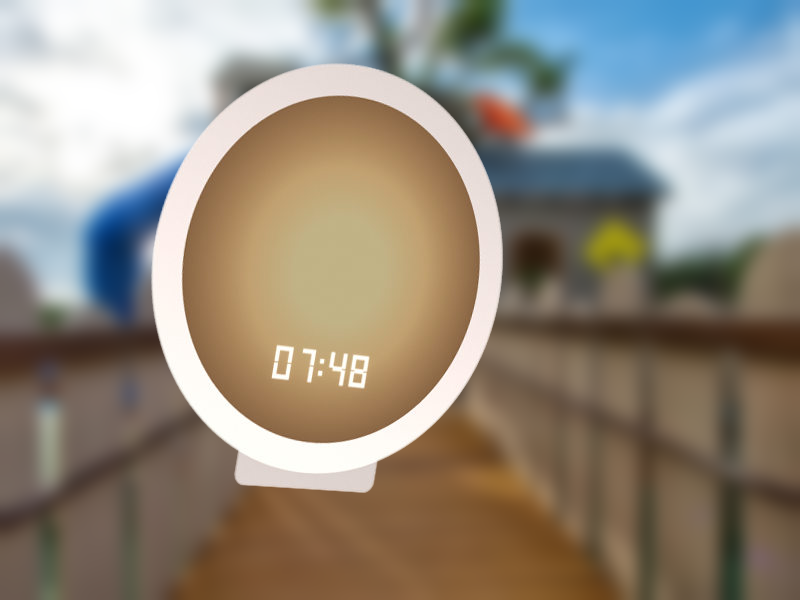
{"hour": 7, "minute": 48}
